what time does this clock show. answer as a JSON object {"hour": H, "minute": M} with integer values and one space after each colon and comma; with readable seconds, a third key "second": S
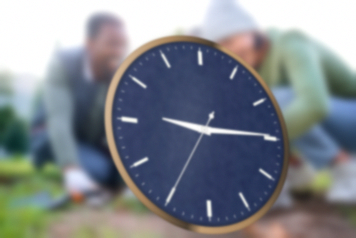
{"hour": 9, "minute": 14, "second": 35}
